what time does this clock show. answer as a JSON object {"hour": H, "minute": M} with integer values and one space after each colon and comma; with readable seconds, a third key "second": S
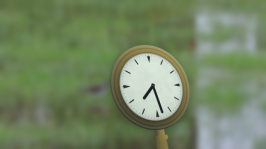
{"hour": 7, "minute": 28}
